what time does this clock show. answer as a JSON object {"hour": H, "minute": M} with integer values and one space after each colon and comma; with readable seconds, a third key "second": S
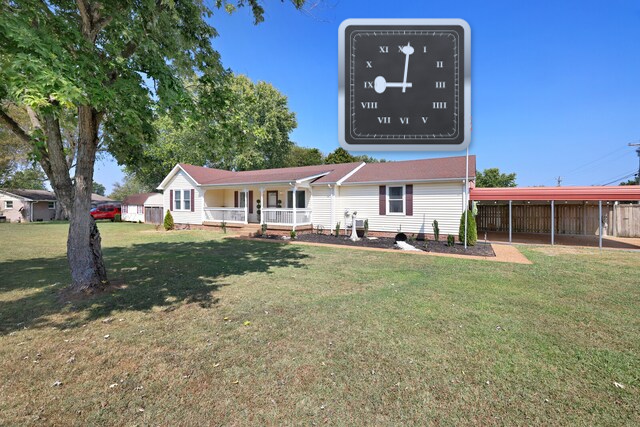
{"hour": 9, "minute": 1}
